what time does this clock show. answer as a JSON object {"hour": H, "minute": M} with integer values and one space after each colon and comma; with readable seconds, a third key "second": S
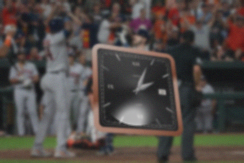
{"hour": 2, "minute": 4}
